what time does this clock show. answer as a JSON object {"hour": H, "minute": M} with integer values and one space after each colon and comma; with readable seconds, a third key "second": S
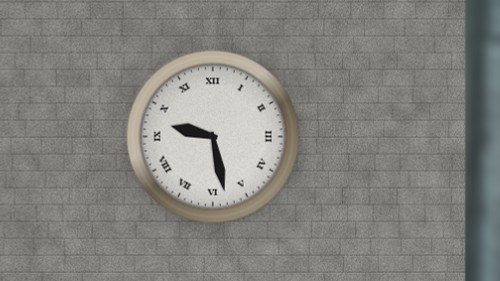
{"hour": 9, "minute": 28}
